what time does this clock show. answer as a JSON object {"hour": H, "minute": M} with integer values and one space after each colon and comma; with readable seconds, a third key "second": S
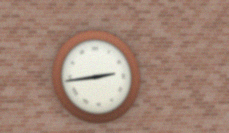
{"hour": 2, "minute": 44}
